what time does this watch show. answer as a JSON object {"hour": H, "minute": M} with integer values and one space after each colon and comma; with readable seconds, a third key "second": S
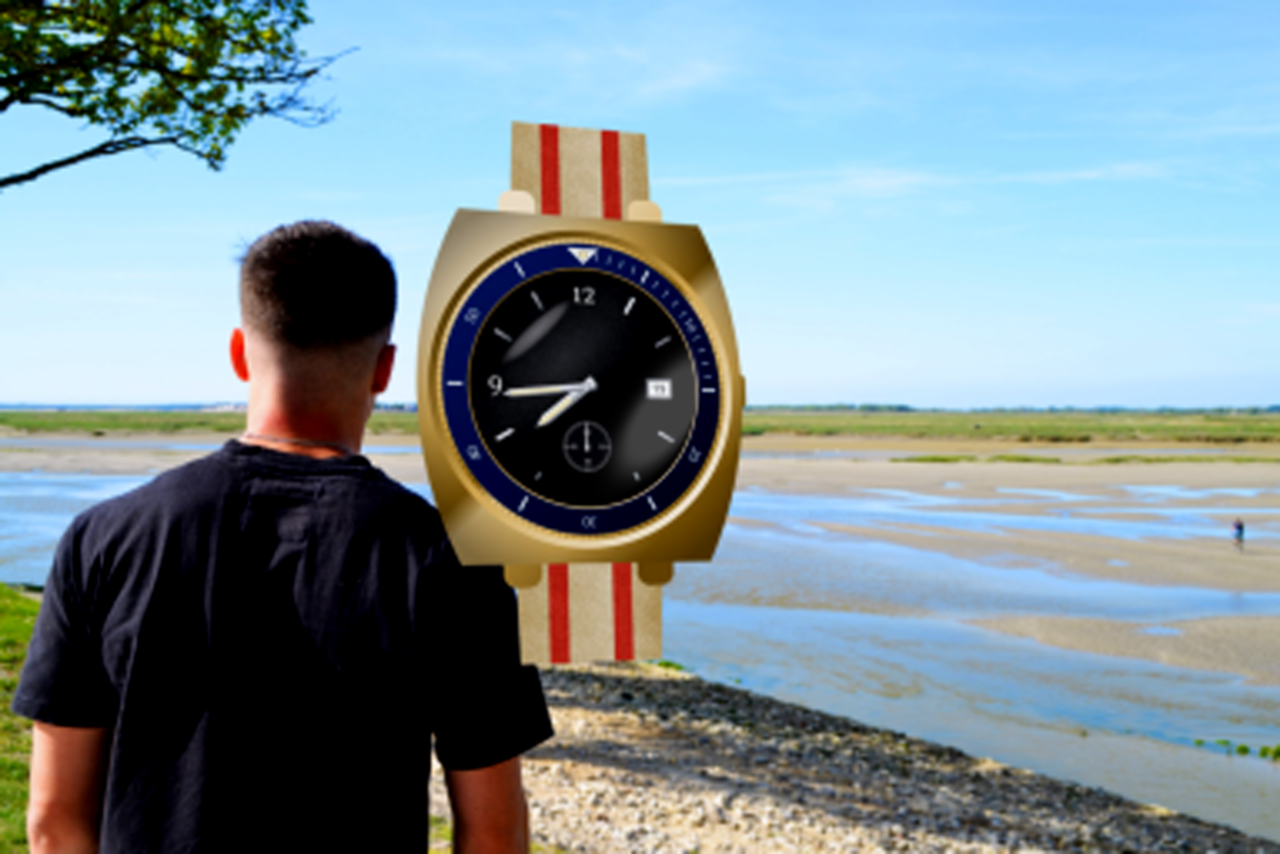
{"hour": 7, "minute": 44}
